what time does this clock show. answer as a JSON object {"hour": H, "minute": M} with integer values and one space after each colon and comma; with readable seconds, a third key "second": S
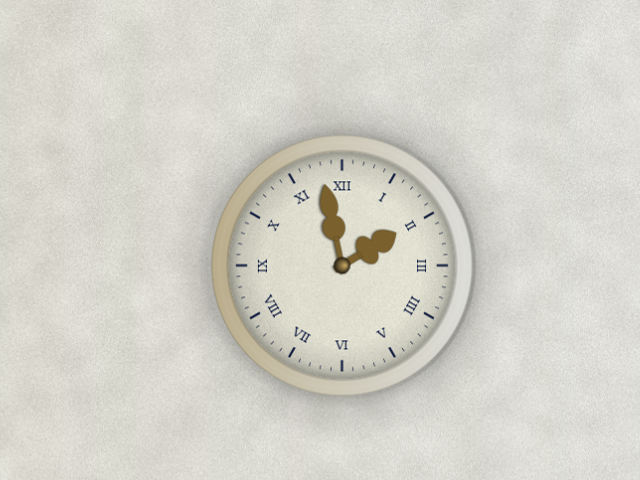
{"hour": 1, "minute": 58}
